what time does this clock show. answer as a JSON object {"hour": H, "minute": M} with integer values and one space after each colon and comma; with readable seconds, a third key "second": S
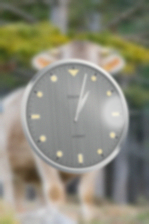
{"hour": 1, "minute": 3}
